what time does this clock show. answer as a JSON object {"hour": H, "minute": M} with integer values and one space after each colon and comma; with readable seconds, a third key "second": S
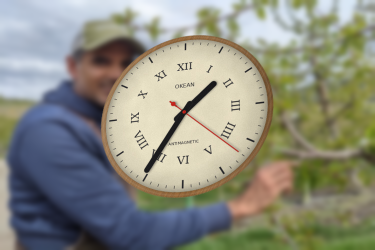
{"hour": 1, "minute": 35, "second": 22}
